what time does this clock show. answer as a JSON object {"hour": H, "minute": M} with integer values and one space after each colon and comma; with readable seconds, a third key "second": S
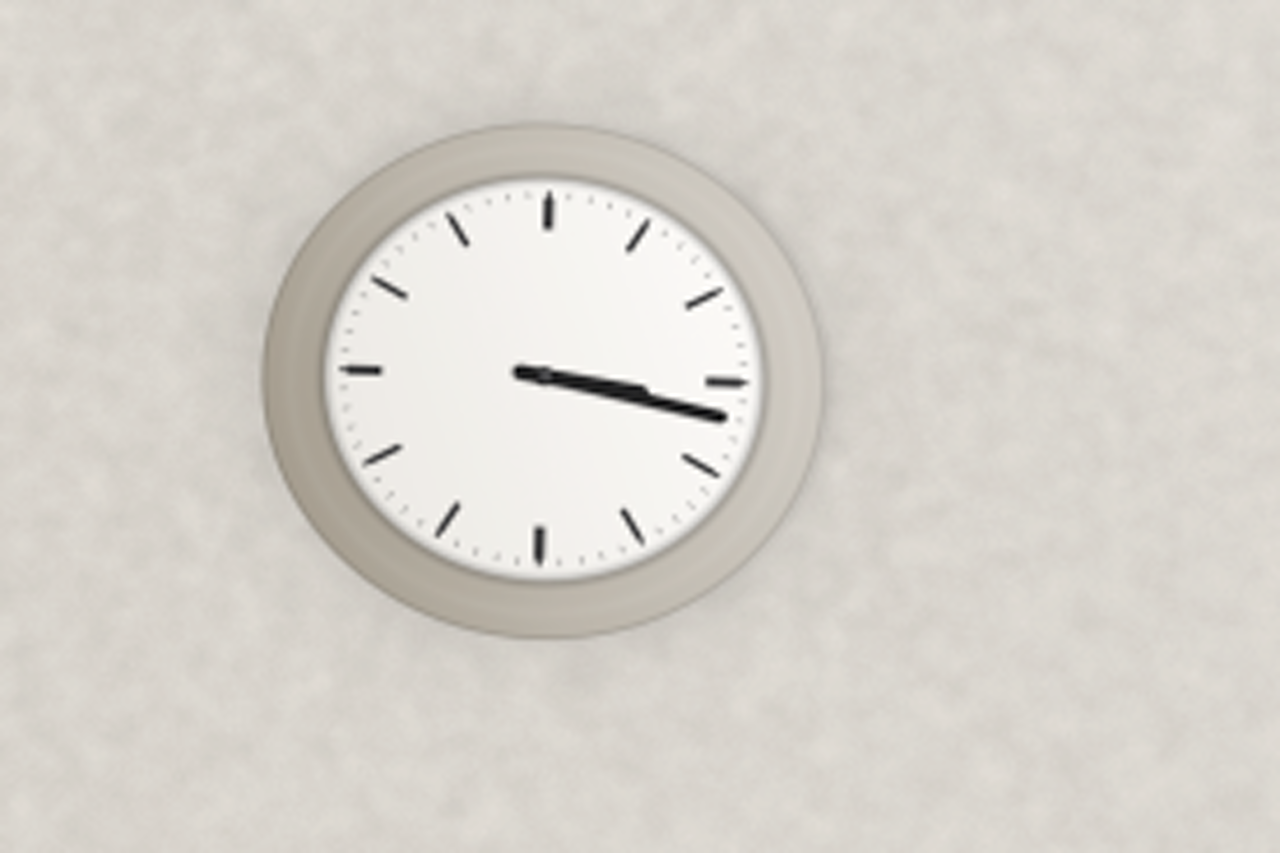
{"hour": 3, "minute": 17}
